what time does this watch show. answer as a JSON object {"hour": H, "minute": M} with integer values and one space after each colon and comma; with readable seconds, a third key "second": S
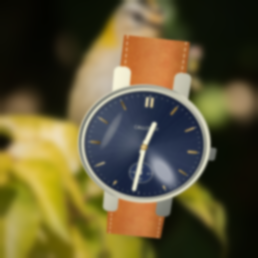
{"hour": 12, "minute": 31}
